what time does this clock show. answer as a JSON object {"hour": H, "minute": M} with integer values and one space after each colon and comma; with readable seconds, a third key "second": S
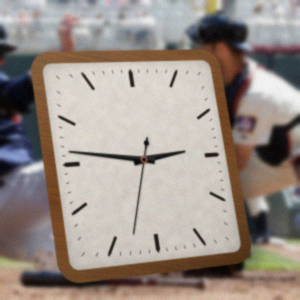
{"hour": 2, "minute": 46, "second": 33}
